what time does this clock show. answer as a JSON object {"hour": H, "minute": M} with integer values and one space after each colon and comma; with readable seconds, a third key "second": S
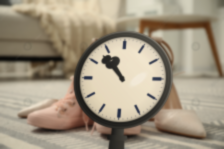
{"hour": 10, "minute": 53}
